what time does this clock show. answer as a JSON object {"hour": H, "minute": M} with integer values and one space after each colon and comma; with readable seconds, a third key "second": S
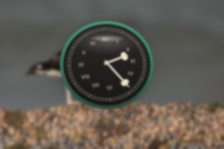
{"hour": 2, "minute": 24}
